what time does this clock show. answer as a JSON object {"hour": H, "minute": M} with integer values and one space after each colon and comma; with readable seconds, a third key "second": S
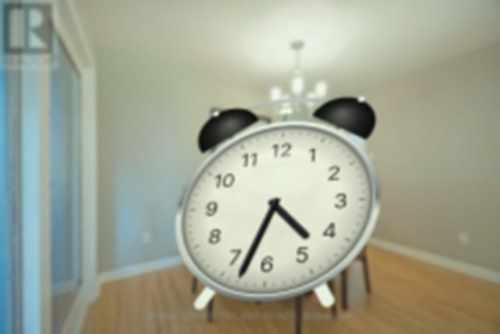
{"hour": 4, "minute": 33}
